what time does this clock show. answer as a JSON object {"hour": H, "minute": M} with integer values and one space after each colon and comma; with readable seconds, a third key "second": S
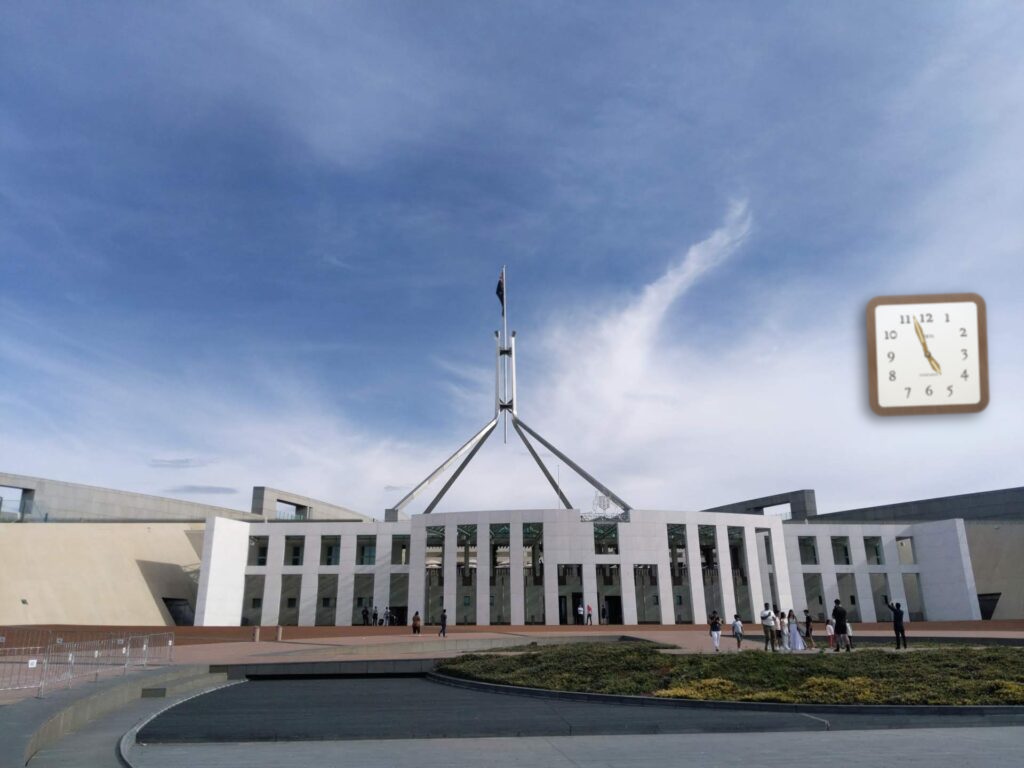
{"hour": 4, "minute": 57}
